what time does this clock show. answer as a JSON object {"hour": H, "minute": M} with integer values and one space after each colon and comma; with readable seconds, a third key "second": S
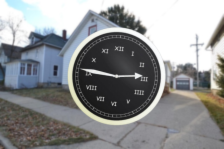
{"hour": 2, "minute": 46}
